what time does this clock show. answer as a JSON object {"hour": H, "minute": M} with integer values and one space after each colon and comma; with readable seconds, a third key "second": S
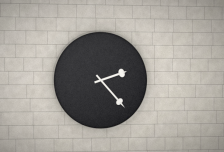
{"hour": 2, "minute": 23}
